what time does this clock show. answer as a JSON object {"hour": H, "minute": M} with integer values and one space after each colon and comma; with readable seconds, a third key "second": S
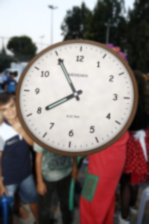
{"hour": 7, "minute": 55}
